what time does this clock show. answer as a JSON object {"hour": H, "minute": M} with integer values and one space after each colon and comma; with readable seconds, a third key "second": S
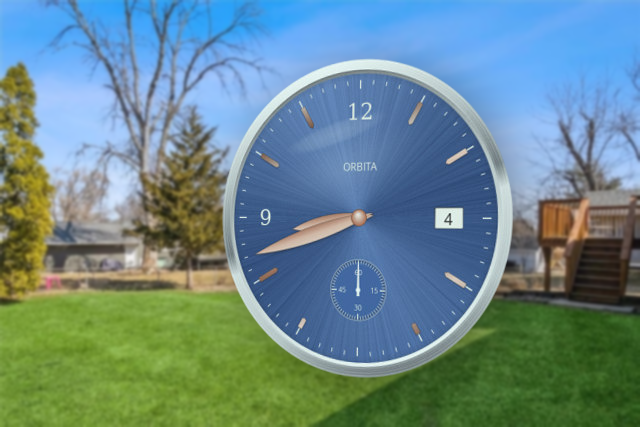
{"hour": 8, "minute": 42}
